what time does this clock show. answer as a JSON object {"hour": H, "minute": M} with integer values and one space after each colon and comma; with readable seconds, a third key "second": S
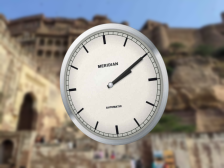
{"hour": 2, "minute": 10}
